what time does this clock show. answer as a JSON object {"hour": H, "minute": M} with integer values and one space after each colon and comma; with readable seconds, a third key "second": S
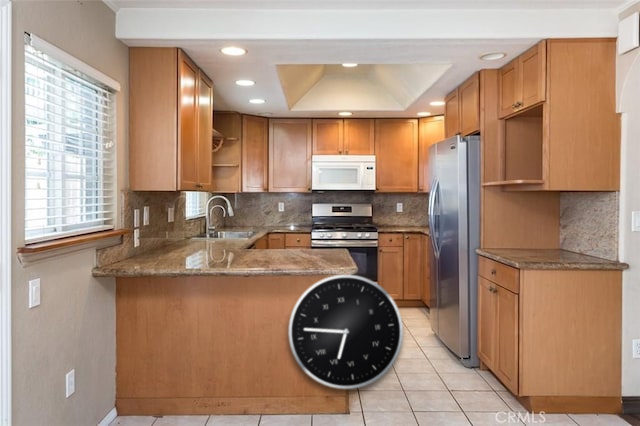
{"hour": 6, "minute": 47}
